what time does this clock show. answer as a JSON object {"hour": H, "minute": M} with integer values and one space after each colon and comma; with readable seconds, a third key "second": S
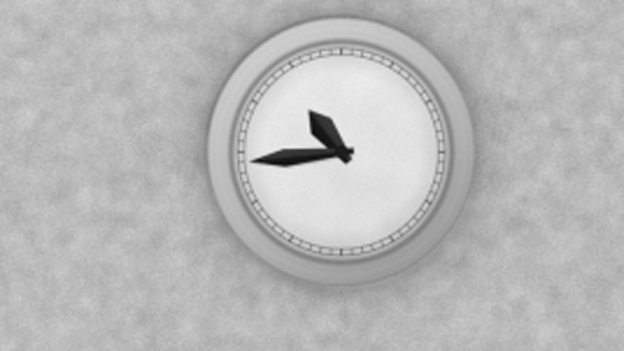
{"hour": 10, "minute": 44}
